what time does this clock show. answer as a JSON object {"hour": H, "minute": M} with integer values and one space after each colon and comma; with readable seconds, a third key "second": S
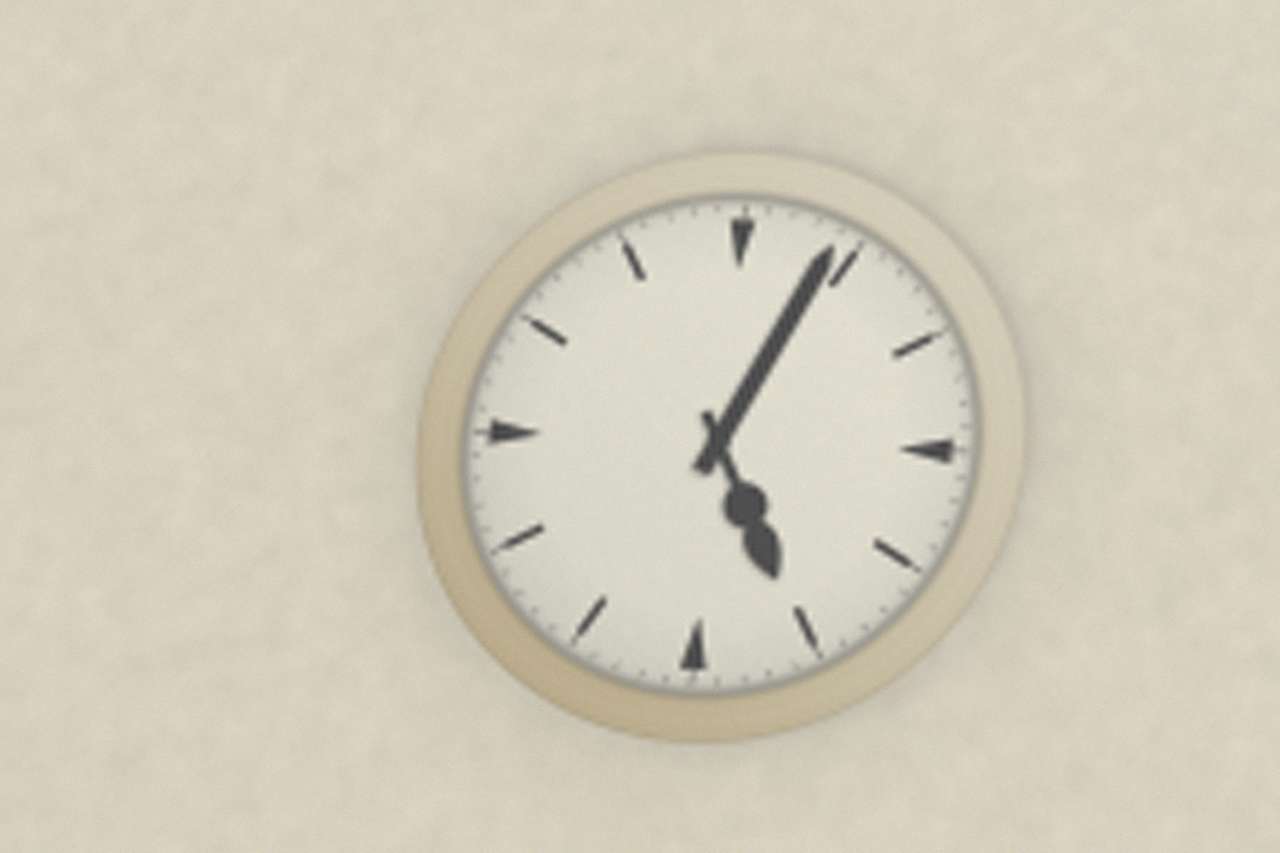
{"hour": 5, "minute": 4}
